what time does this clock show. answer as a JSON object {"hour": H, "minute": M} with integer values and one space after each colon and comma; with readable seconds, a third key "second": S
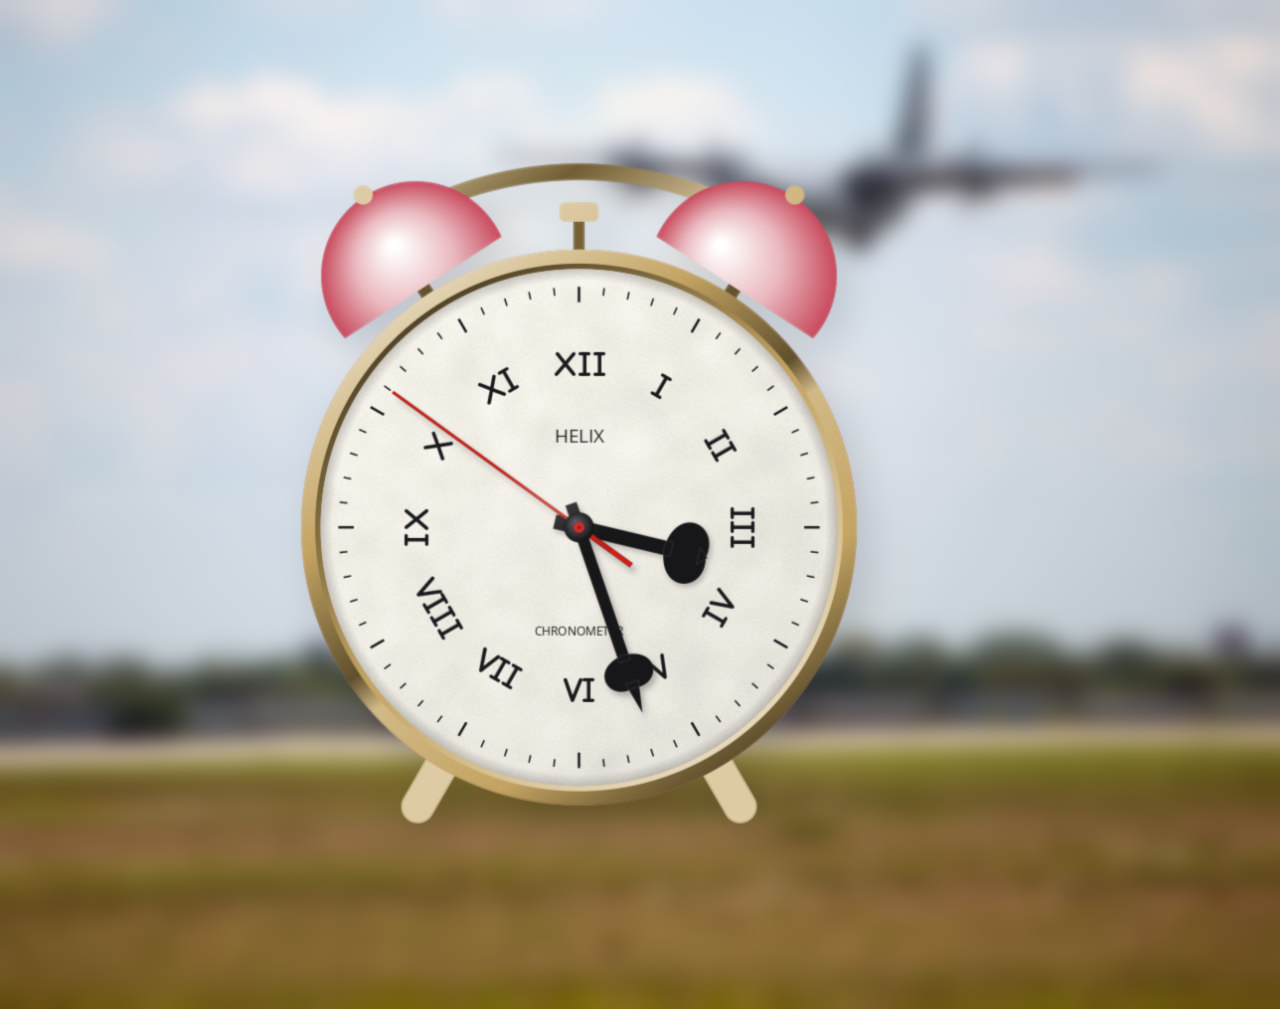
{"hour": 3, "minute": 26, "second": 51}
